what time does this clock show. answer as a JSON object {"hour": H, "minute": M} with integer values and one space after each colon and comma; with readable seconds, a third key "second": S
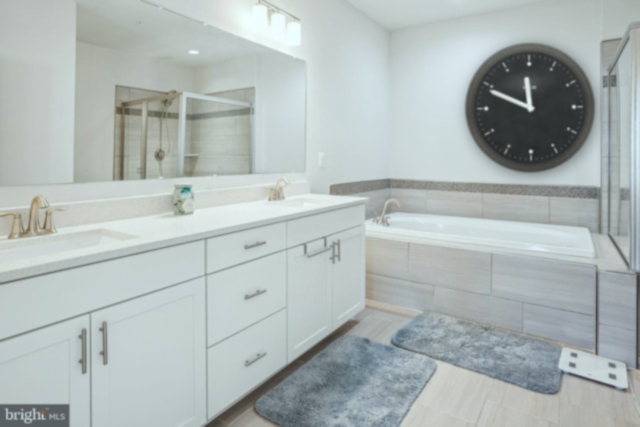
{"hour": 11, "minute": 49}
